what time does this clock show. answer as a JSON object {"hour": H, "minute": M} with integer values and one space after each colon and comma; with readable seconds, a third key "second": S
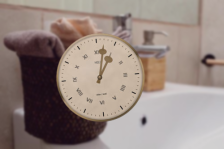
{"hour": 1, "minute": 2}
